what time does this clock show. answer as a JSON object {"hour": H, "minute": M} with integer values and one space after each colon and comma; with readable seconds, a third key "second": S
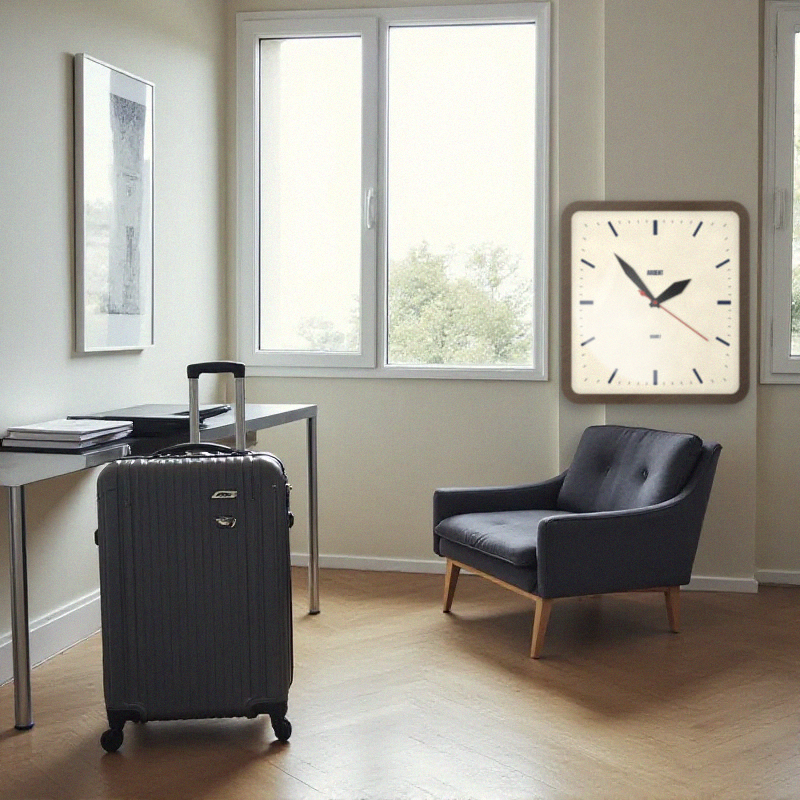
{"hour": 1, "minute": 53, "second": 21}
